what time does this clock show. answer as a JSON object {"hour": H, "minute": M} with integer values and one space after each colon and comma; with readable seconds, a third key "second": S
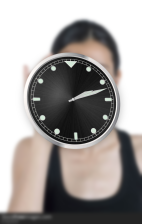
{"hour": 2, "minute": 12}
